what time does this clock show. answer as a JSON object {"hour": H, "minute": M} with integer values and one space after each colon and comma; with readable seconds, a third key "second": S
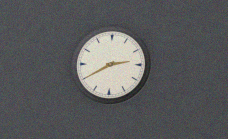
{"hour": 2, "minute": 40}
